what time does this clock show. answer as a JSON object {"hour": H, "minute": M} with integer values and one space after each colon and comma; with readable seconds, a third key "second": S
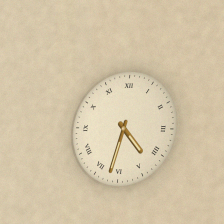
{"hour": 4, "minute": 32}
